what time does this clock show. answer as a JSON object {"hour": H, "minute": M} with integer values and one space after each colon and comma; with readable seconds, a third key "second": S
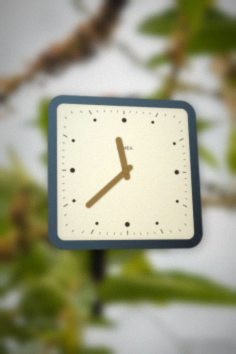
{"hour": 11, "minute": 38}
